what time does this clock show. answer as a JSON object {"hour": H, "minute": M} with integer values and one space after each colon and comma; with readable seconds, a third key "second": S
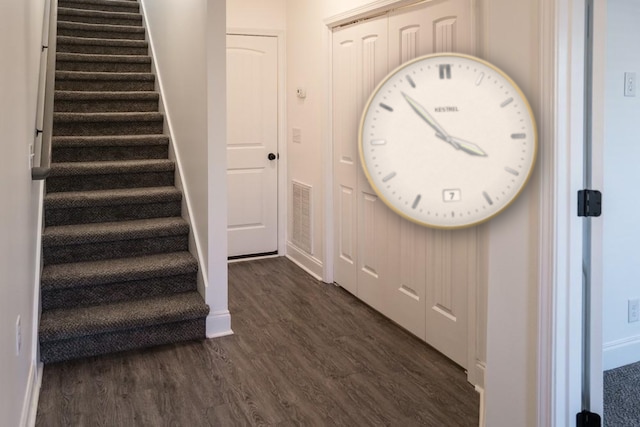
{"hour": 3, "minute": 53}
